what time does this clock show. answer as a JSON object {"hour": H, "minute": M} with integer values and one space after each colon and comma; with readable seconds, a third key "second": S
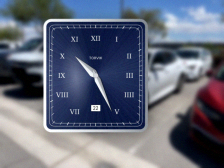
{"hour": 10, "minute": 26}
